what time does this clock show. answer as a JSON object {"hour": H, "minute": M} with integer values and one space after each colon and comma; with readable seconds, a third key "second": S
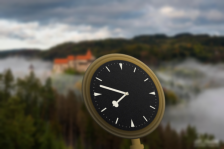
{"hour": 7, "minute": 48}
